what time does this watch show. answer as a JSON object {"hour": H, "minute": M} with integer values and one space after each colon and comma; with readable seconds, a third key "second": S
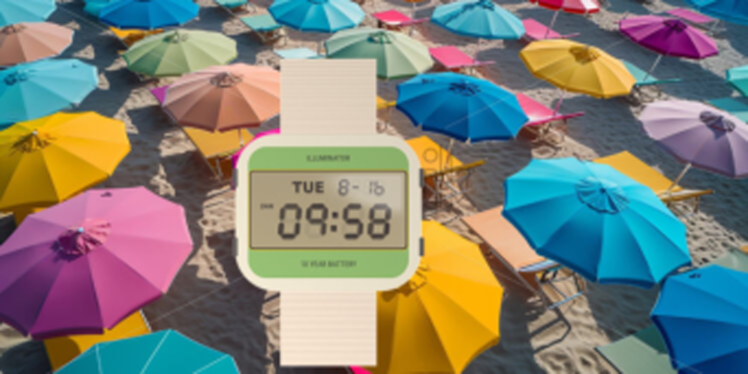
{"hour": 9, "minute": 58}
